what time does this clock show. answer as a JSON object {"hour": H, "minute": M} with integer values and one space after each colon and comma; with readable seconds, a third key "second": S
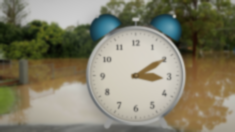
{"hour": 3, "minute": 10}
